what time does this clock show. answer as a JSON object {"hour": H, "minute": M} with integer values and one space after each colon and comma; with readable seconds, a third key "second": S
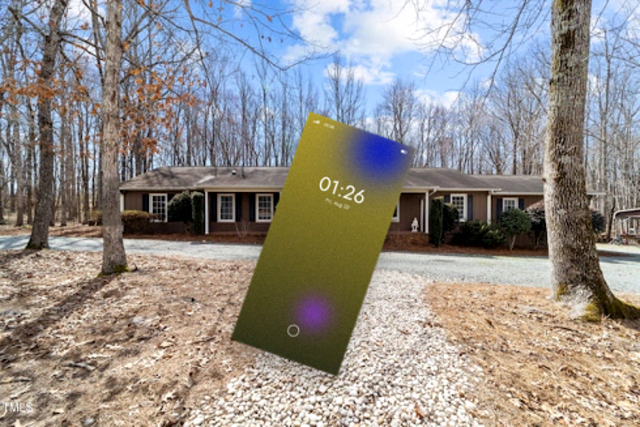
{"hour": 1, "minute": 26}
